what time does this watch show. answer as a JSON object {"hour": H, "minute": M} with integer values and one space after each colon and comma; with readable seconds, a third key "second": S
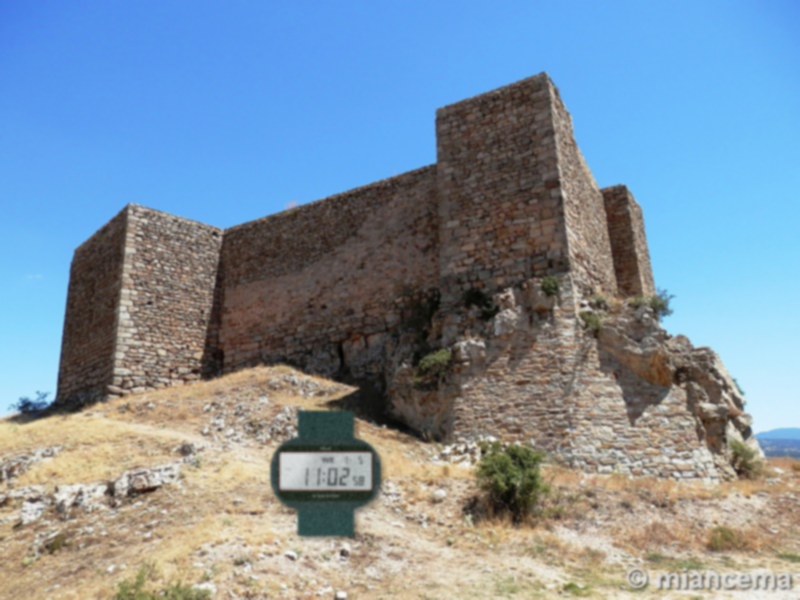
{"hour": 11, "minute": 2}
